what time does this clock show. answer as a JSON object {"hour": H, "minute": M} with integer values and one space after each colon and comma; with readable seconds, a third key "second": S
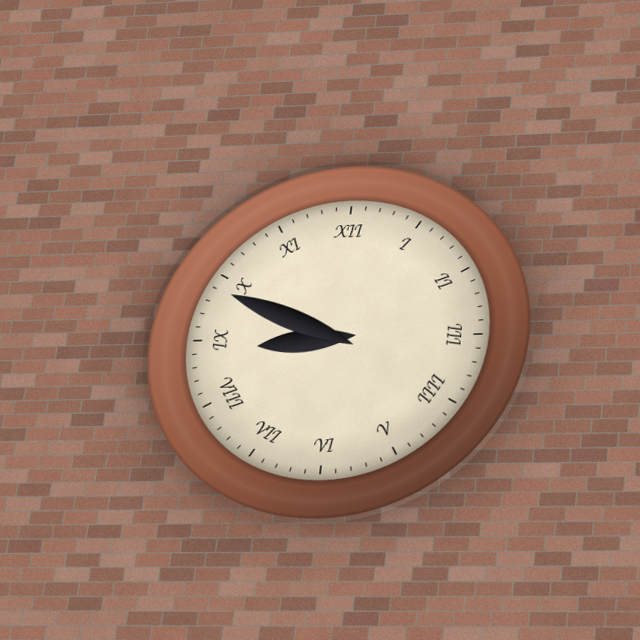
{"hour": 8, "minute": 49}
